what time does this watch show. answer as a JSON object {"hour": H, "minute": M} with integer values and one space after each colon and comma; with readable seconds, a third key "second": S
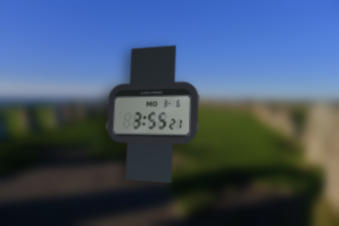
{"hour": 3, "minute": 55, "second": 21}
